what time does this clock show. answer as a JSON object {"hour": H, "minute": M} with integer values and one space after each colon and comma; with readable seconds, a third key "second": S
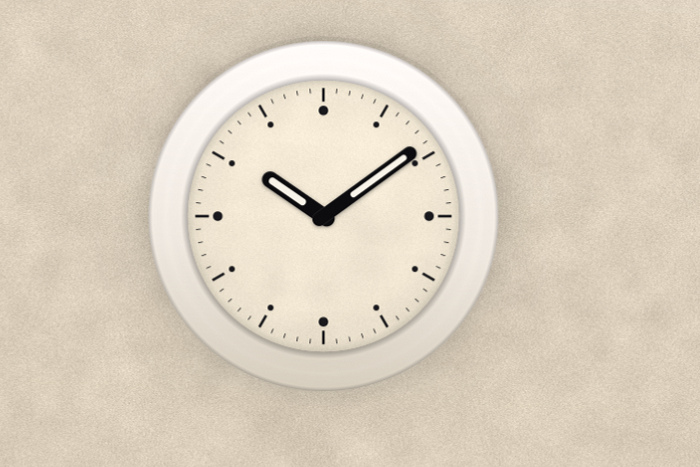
{"hour": 10, "minute": 9}
